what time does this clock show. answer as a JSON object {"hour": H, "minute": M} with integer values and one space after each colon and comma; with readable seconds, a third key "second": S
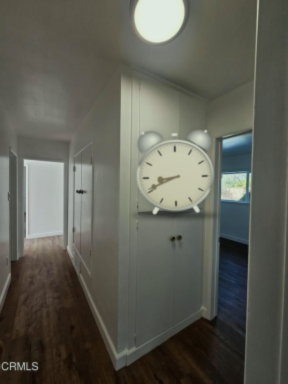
{"hour": 8, "minute": 41}
